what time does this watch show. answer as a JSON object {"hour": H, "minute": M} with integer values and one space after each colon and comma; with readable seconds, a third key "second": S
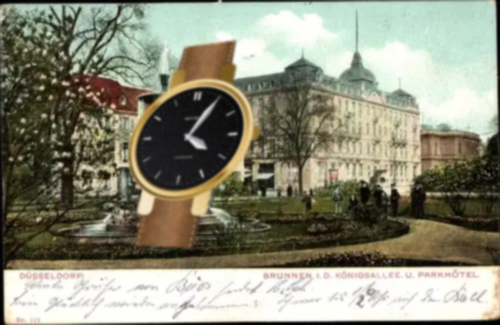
{"hour": 4, "minute": 5}
